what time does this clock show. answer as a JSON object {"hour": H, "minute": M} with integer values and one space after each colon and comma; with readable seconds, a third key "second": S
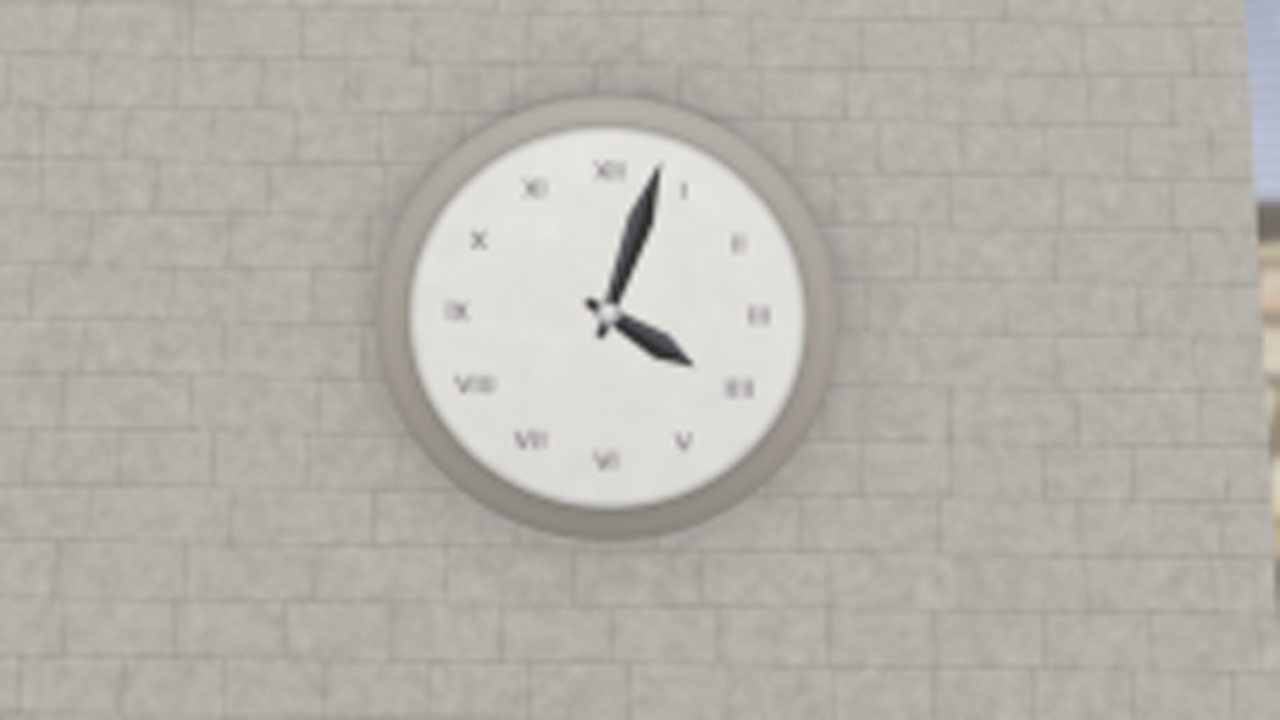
{"hour": 4, "minute": 3}
